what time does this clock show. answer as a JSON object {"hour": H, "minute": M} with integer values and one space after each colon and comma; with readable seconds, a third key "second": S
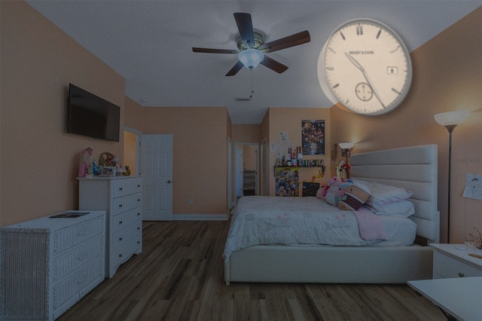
{"hour": 10, "minute": 25}
